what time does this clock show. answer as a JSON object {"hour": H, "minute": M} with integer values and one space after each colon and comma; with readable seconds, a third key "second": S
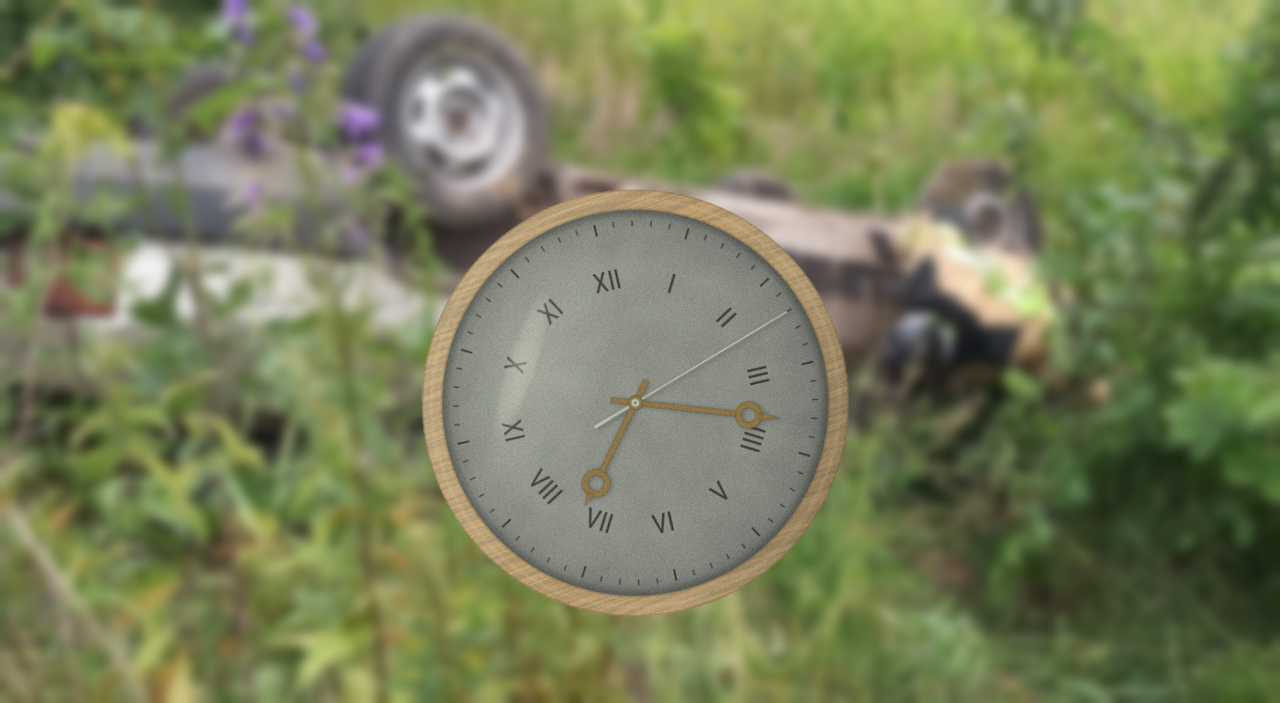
{"hour": 7, "minute": 18, "second": 12}
